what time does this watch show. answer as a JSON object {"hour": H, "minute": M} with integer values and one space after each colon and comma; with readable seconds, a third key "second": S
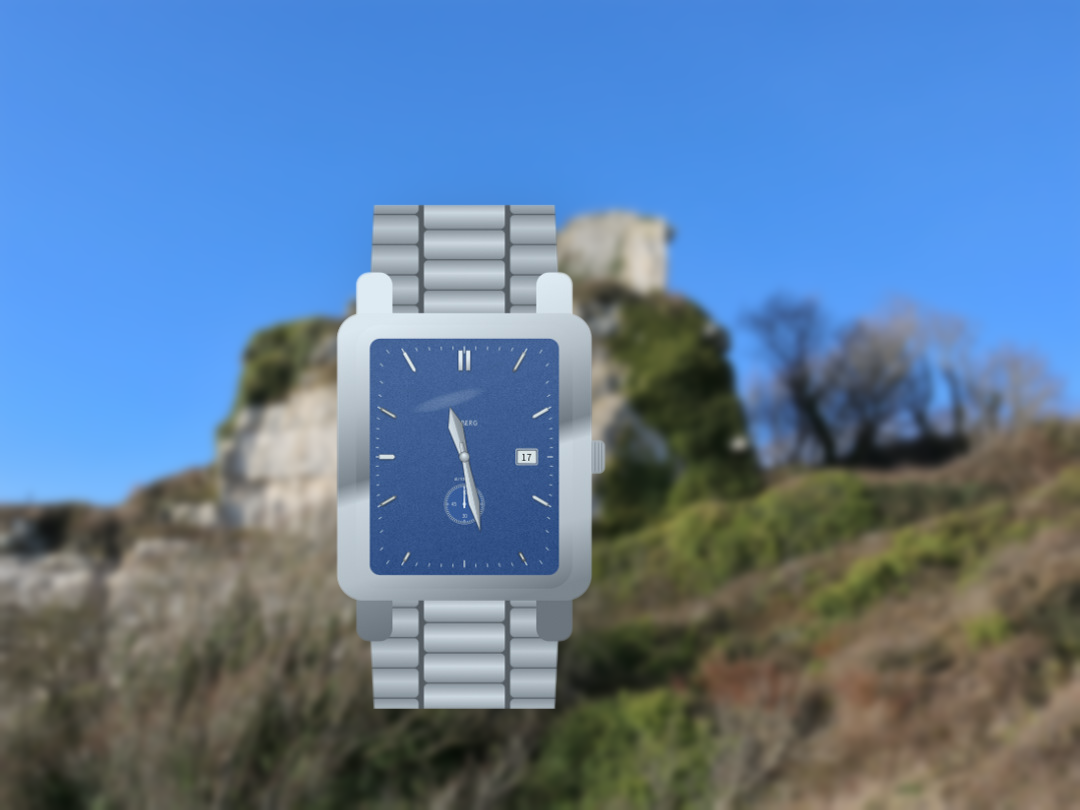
{"hour": 11, "minute": 28}
